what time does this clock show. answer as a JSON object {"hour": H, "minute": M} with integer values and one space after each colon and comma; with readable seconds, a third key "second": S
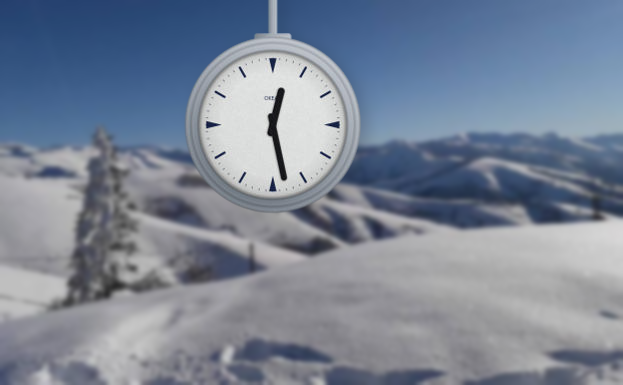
{"hour": 12, "minute": 28}
